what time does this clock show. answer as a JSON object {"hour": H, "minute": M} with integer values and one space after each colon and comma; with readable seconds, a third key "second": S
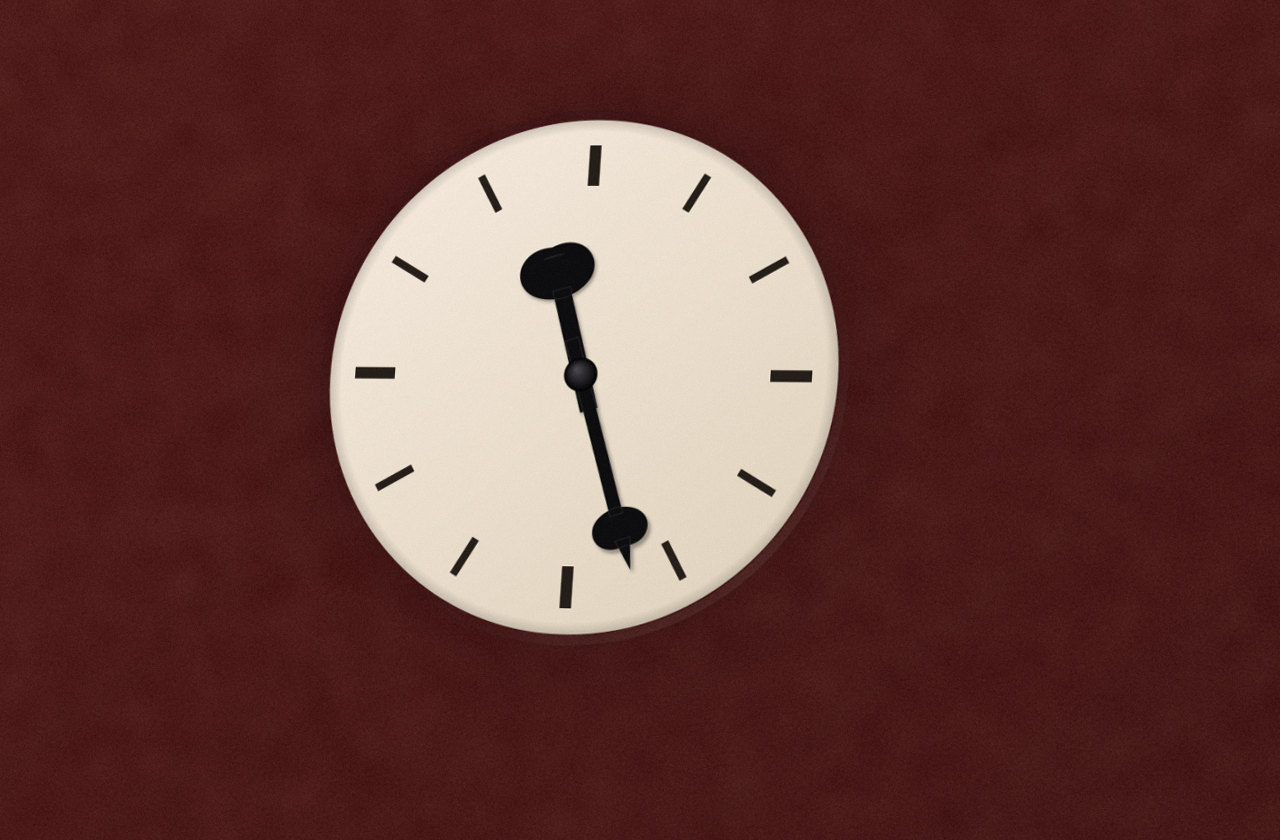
{"hour": 11, "minute": 27}
